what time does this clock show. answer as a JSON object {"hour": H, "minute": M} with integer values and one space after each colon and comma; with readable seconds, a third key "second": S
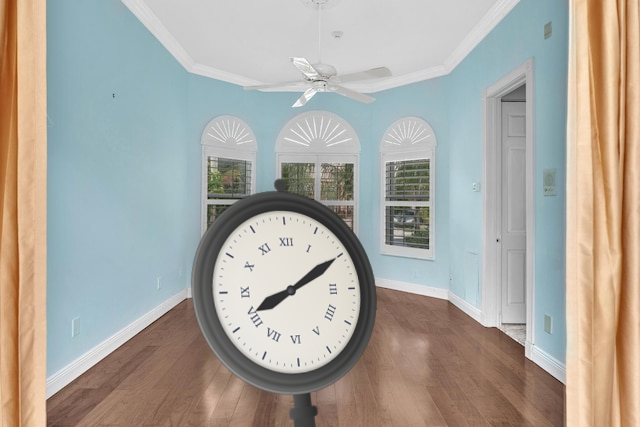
{"hour": 8, "minute": 10}
